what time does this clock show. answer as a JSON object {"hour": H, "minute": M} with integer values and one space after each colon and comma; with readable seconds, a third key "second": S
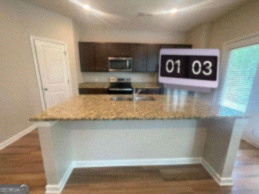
{"hour": 1, "minute": 3}
